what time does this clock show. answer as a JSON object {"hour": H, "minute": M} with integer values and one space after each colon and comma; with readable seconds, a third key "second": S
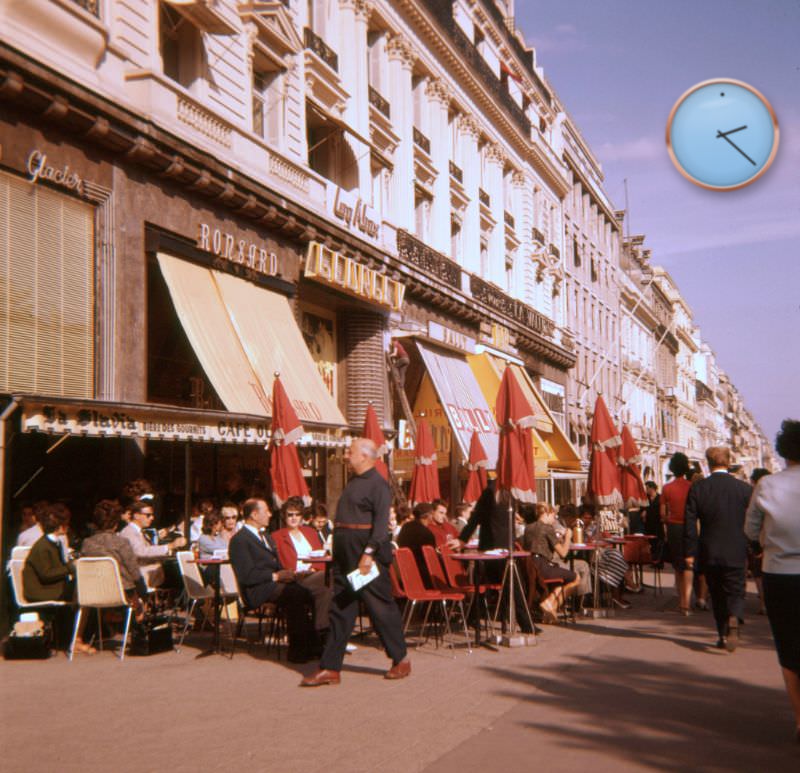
{"hour": 2, "minute": 22}
